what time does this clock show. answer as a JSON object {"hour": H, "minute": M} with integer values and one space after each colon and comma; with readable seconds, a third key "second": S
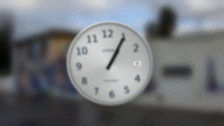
{"hour": 1, "minute": 5}
